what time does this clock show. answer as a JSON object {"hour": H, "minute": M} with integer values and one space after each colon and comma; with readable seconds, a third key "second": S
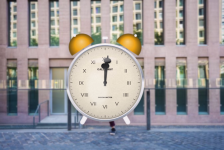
{"hour": 12, "minute": 1}
